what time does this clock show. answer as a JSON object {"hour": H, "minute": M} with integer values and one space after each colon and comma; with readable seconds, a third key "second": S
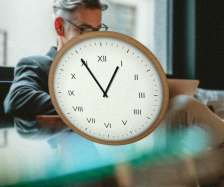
{"hour": 12, "minute": 55}
